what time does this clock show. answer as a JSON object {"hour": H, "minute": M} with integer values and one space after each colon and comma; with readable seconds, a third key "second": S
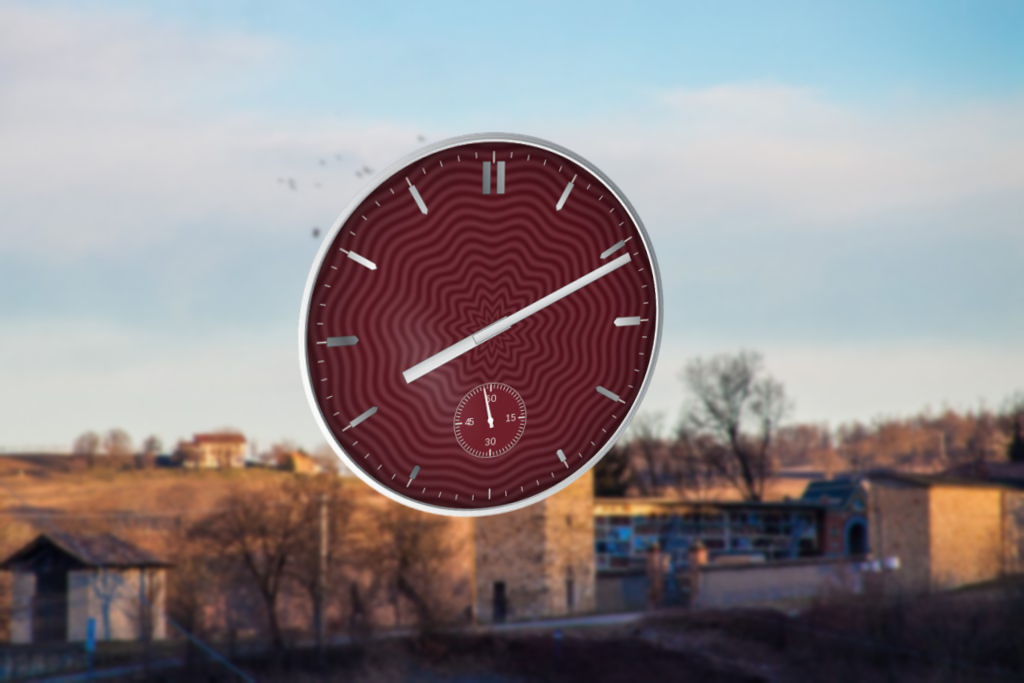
{"hour": 8, "minute": 10, "second": 58}
